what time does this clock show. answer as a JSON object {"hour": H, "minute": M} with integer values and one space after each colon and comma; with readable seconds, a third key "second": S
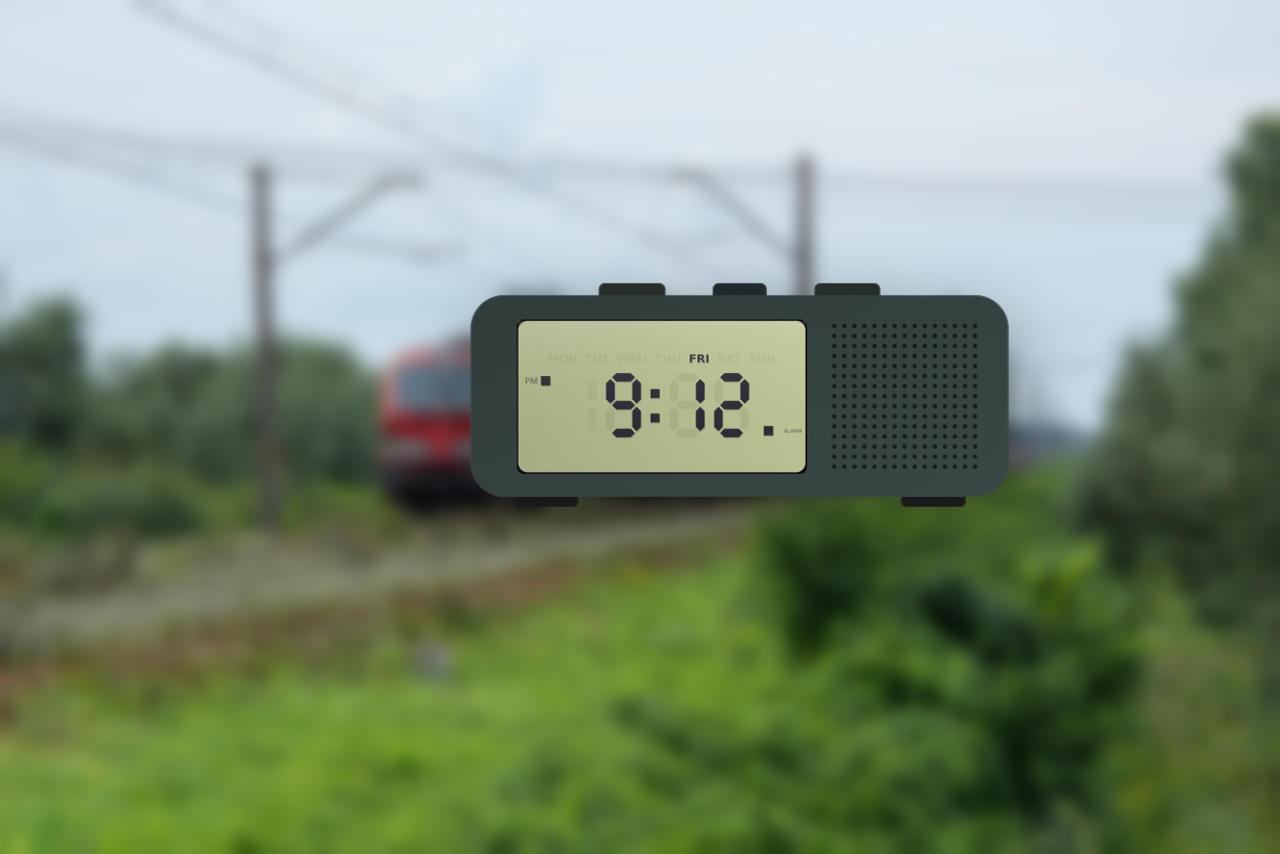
{"hour": 9, "minute": 12}
